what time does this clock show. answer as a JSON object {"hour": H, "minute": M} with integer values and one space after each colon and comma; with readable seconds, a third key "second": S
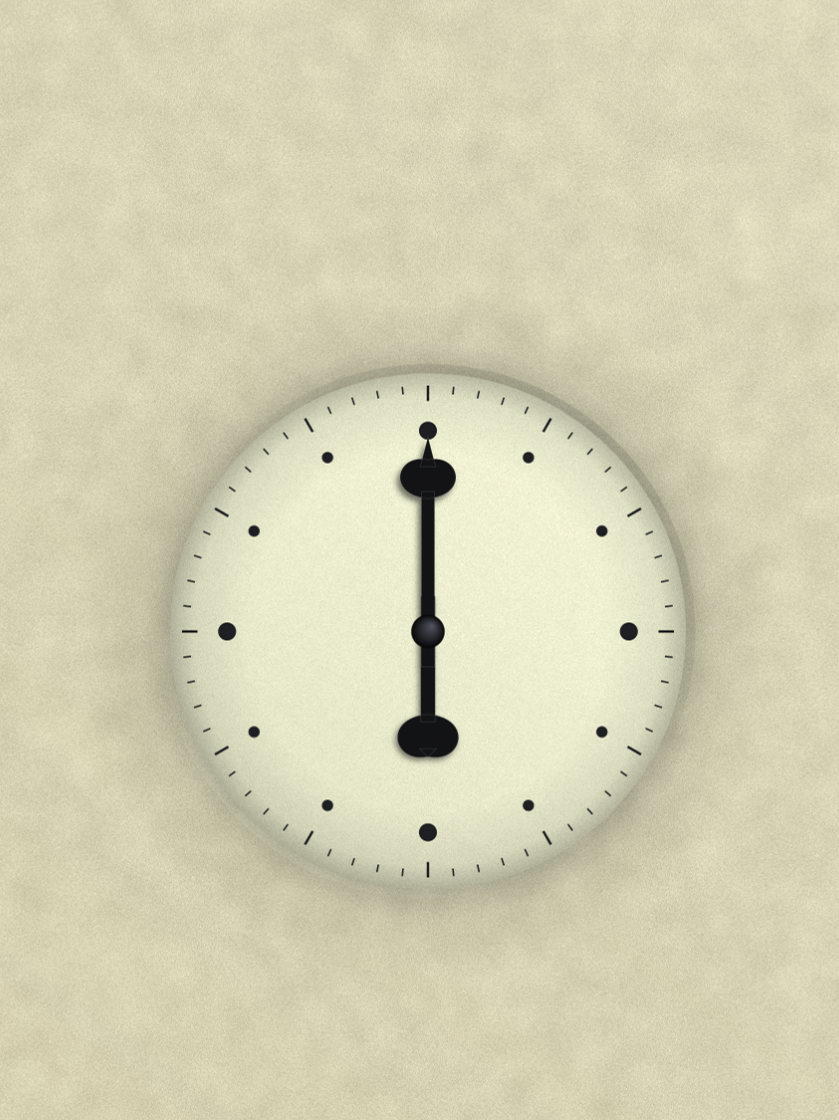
{"hour": 6, "minute": 0}
